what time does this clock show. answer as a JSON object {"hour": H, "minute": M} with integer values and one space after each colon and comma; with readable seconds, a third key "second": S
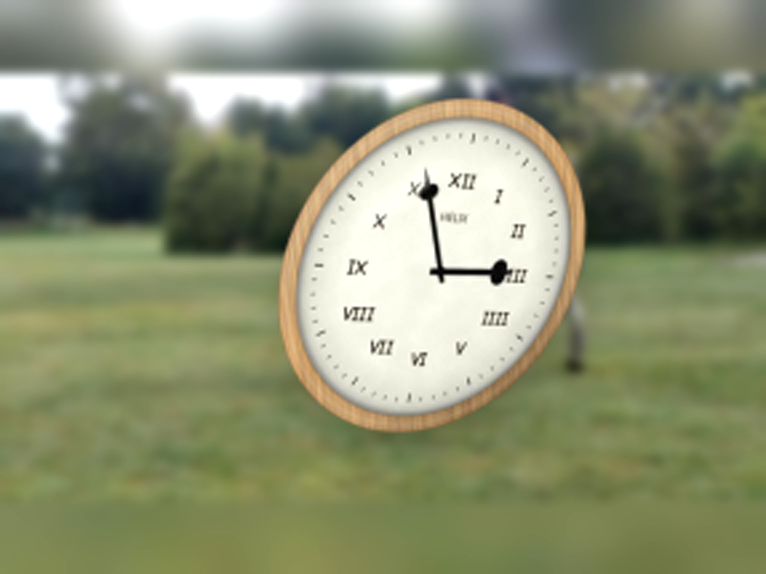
{"hour": 2, "minute": 56}
